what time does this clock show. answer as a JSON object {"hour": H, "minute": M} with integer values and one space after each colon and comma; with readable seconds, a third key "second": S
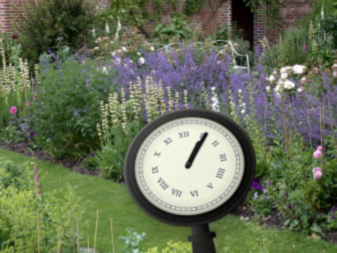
{"hour": 1, "minute": 6}
